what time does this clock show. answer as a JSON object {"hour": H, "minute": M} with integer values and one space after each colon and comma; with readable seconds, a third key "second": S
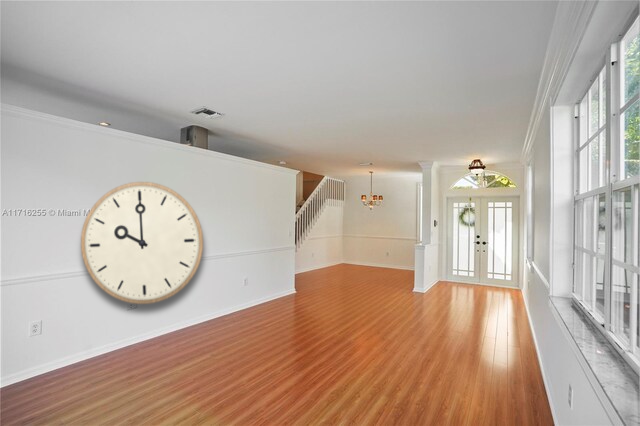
{"hour": 10, "minute": 0}
